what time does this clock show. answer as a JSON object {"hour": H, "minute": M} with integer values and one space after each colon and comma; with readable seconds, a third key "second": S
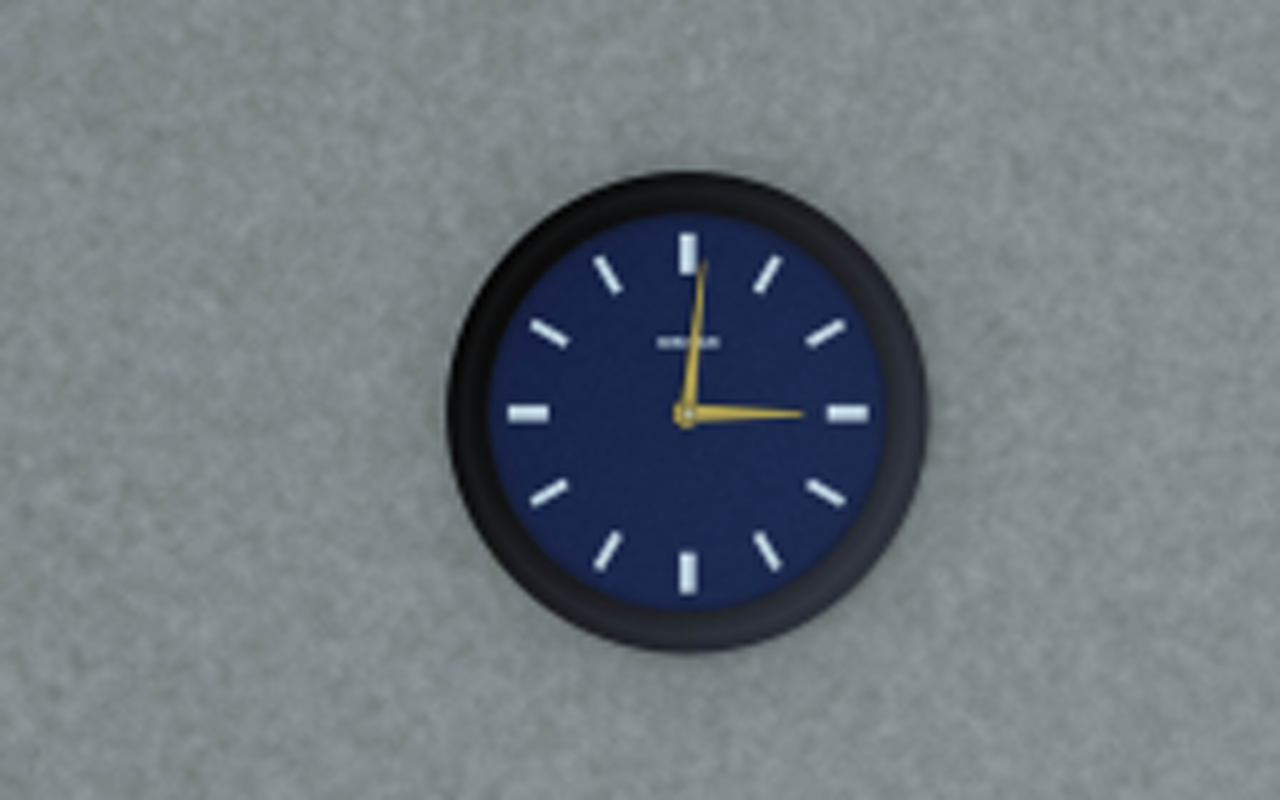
{"hour": 3, "minute": 1}
